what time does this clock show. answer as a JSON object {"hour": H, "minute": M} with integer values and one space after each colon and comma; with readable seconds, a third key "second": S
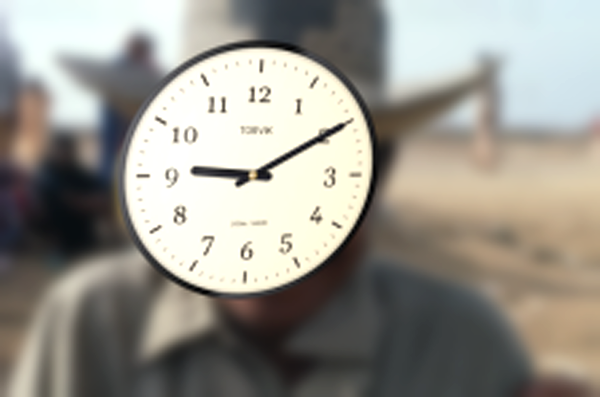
{"hour": 9, "minute": 10}
